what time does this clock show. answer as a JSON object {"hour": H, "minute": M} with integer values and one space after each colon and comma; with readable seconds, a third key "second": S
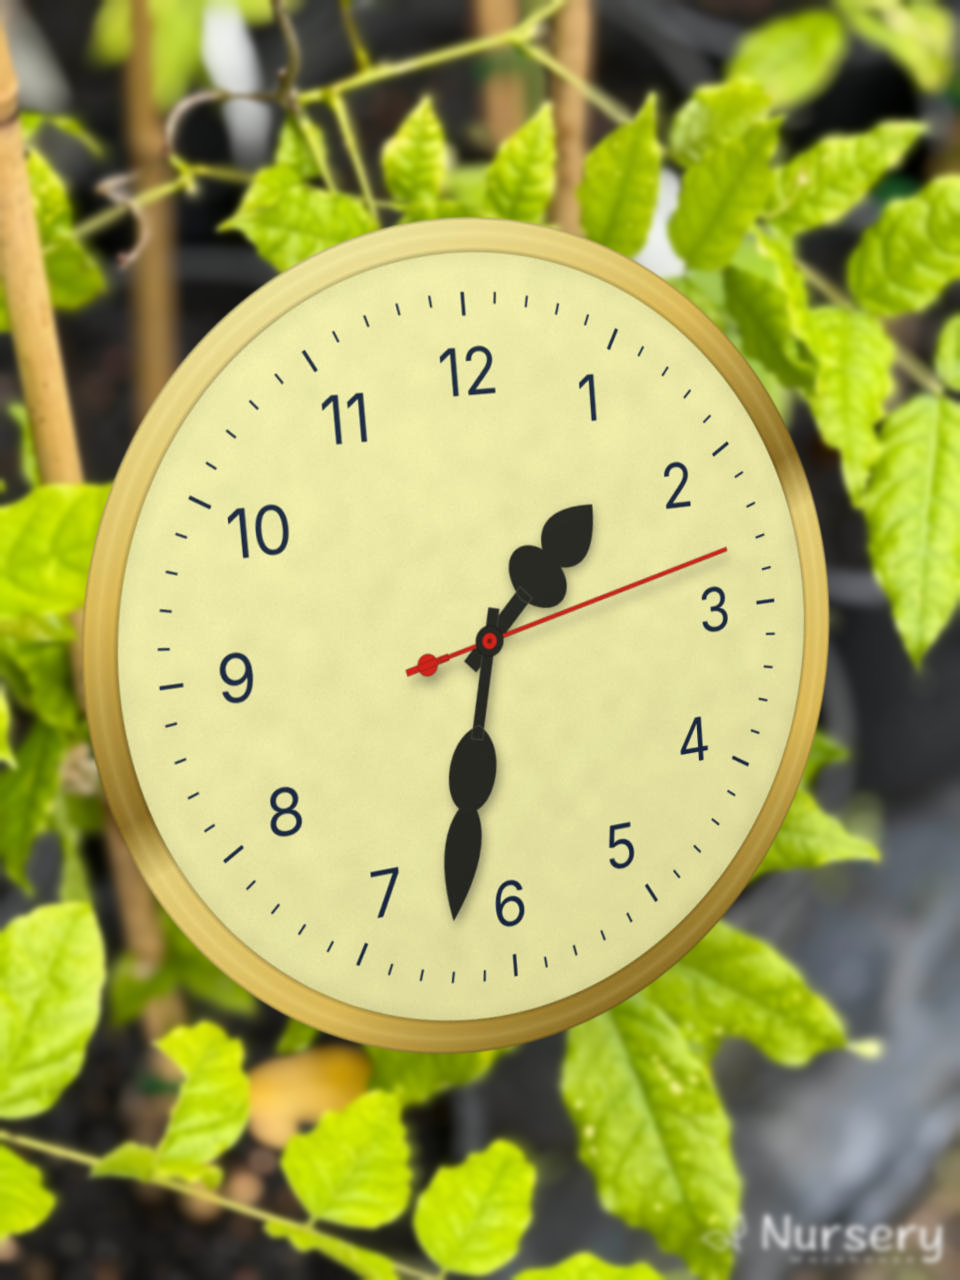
{"hour": 1, "minute": 32, "second": 13}
